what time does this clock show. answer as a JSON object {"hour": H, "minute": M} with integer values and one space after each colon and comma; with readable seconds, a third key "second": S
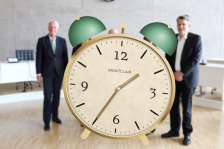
{"hour": 1, "minute": 35}
